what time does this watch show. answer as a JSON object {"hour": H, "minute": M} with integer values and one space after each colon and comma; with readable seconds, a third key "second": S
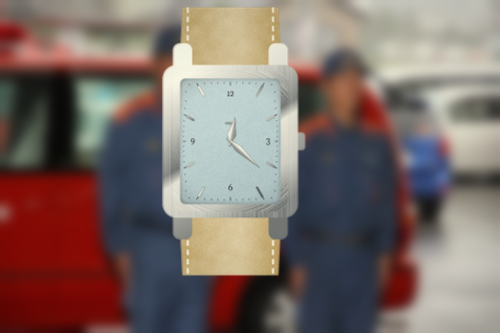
{"hour": 12, "minute": 22}
